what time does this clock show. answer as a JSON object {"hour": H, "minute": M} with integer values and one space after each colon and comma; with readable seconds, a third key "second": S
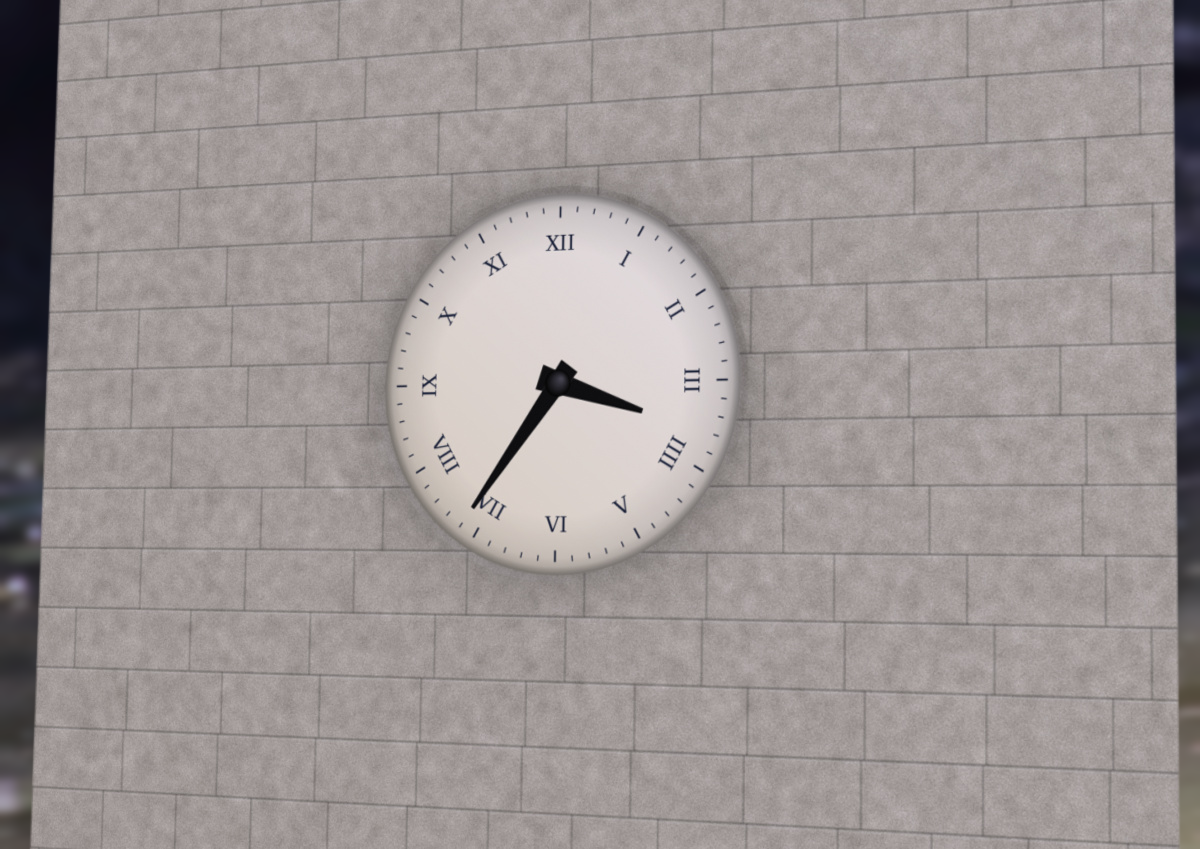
{"hour": 3, "minute": 36}
